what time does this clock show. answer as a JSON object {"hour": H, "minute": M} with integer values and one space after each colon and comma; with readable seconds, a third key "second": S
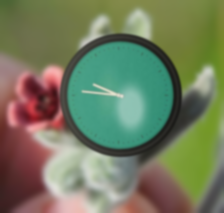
{"hour": 9, "minute": 46}
